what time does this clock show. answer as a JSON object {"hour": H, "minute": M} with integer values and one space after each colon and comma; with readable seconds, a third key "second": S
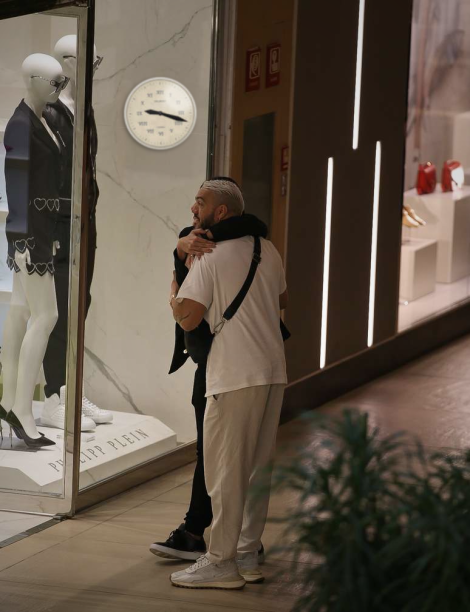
{"hour": 9, "minute": 18}
